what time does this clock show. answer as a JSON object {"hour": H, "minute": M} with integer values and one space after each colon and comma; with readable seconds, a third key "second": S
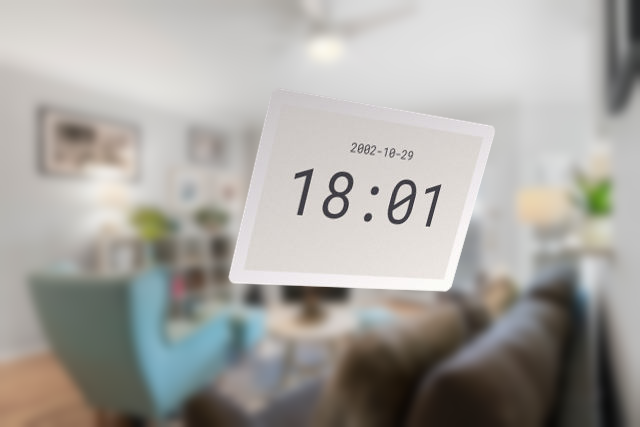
{"hour": 18, "minute": 1}
